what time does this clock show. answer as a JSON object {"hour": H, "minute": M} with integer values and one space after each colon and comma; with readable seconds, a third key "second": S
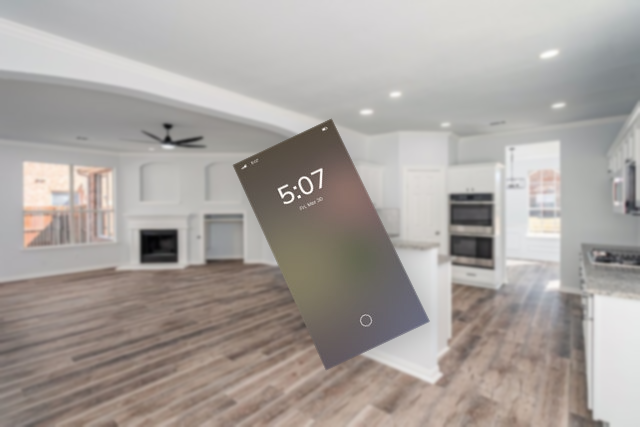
{"hour": 5, "minute": 7}
